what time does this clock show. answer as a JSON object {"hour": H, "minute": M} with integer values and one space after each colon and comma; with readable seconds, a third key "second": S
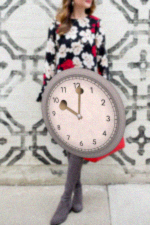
{"hour": 10, "minute": 1}
